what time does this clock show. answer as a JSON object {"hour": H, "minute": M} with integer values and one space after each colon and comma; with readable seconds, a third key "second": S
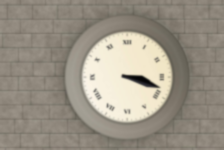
{"hour": 3, "minute": 18}
